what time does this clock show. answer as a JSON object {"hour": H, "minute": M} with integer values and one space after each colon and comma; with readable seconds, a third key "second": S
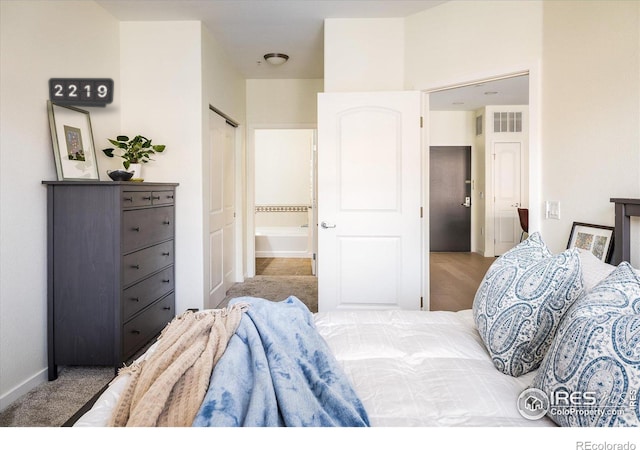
{"hour": 22, "minute": 19}
